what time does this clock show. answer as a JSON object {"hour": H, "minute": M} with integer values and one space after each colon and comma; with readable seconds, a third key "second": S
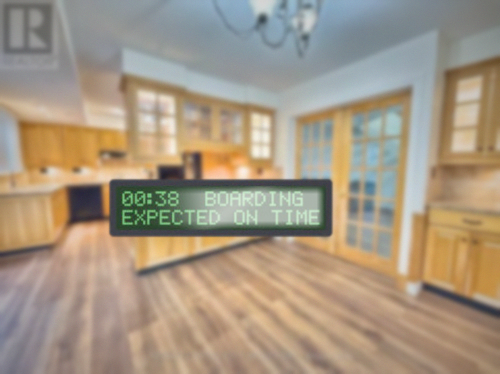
{"hour": 0, "minute": 38}
